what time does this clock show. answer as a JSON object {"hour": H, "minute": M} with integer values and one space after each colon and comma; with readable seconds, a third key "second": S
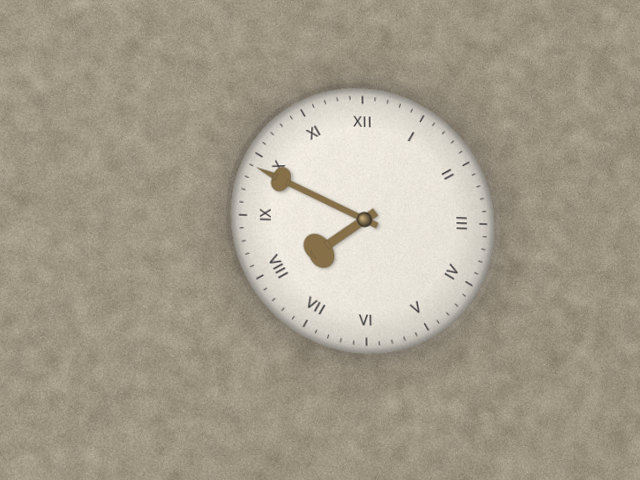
{"hour": 7, "minute": 49}
